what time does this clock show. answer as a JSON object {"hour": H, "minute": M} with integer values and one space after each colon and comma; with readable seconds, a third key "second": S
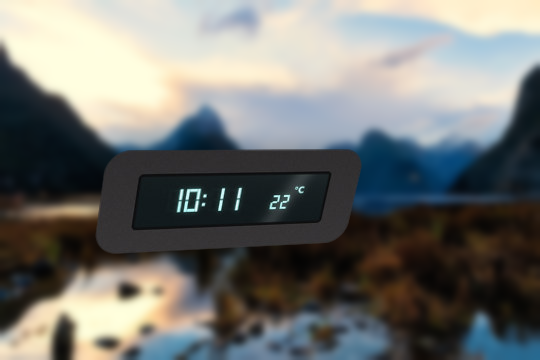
{"hour": 10, "minute": 11}
